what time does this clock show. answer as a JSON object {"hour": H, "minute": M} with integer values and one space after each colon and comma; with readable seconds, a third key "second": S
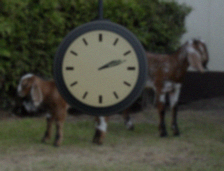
{"hour": 2, "minute": 12}
